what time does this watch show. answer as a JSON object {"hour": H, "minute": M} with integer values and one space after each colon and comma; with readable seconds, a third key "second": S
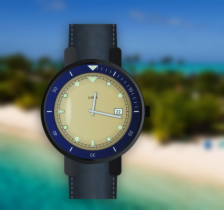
{"hour": 12, "minute": 17}
